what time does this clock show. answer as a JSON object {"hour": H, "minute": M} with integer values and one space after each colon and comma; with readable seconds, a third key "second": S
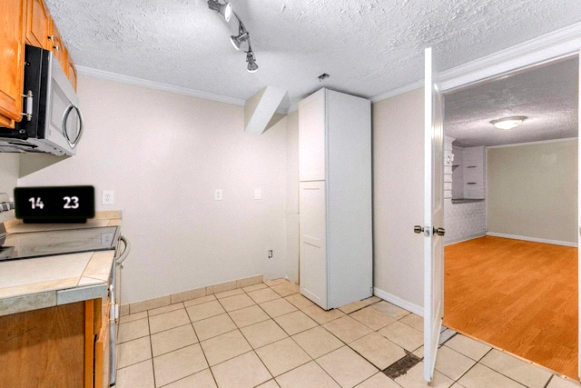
{"hour": 14, "minute": 23}
